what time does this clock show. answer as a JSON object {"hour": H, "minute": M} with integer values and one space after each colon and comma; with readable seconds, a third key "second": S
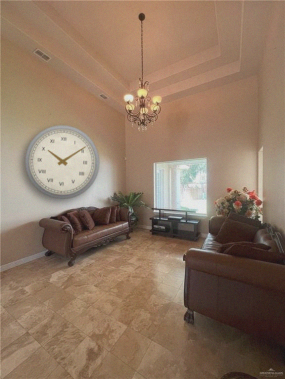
{"hour": 10, "minute": 9}
